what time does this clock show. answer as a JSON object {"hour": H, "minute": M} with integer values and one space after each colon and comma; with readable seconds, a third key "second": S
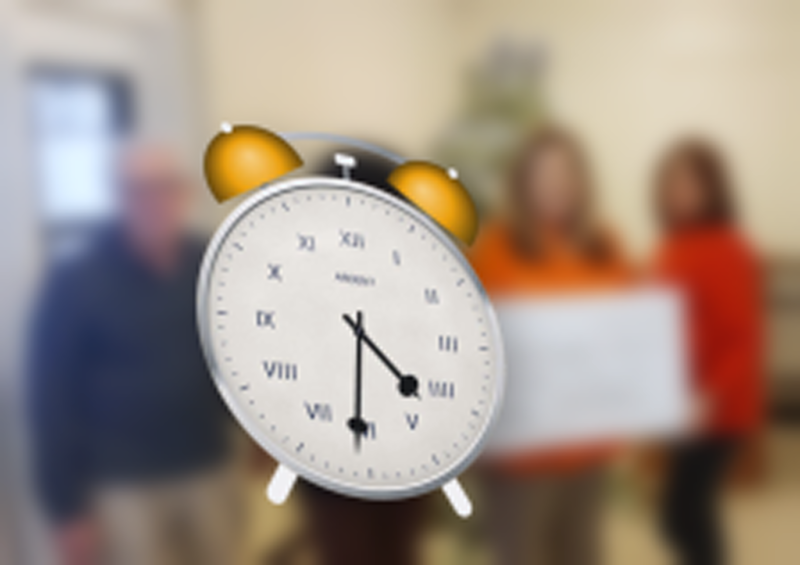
{"hour": 4, "minute": 31}
